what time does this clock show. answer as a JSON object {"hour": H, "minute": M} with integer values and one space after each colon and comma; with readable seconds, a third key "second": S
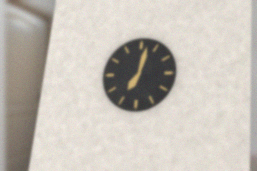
{"hour": 7, "minute": 2}
